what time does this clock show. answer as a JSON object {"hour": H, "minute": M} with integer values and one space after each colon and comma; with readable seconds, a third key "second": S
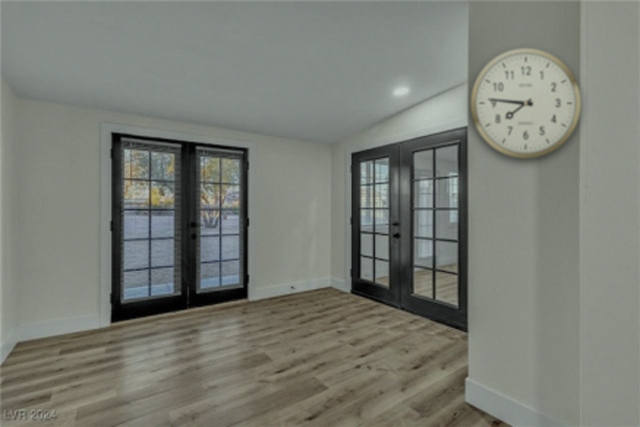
{"hour": 7, "minute": 46}
